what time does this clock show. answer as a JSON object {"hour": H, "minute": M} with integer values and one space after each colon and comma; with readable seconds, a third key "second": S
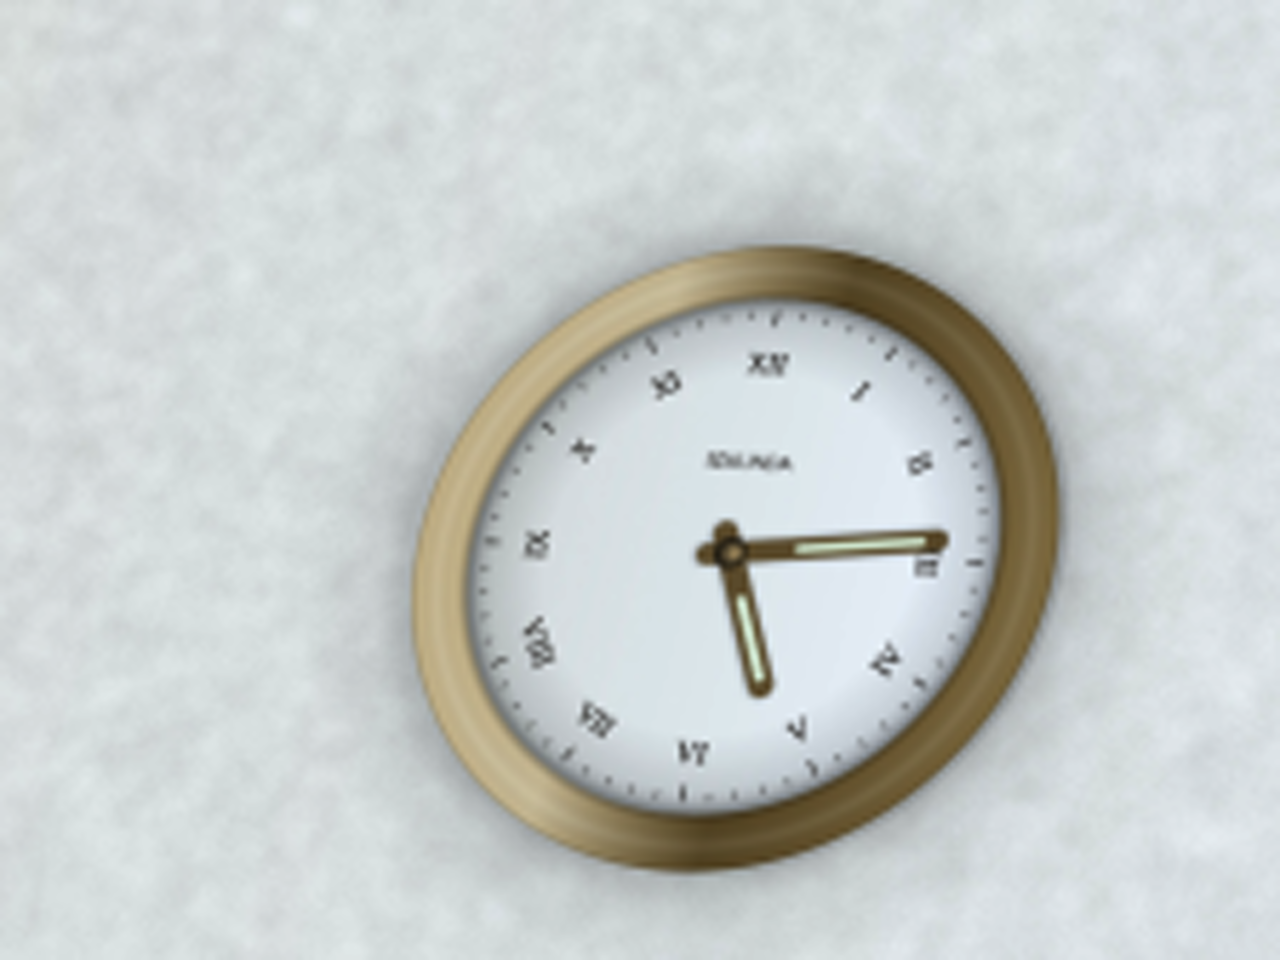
{"hour": 5, "minute": 14}
